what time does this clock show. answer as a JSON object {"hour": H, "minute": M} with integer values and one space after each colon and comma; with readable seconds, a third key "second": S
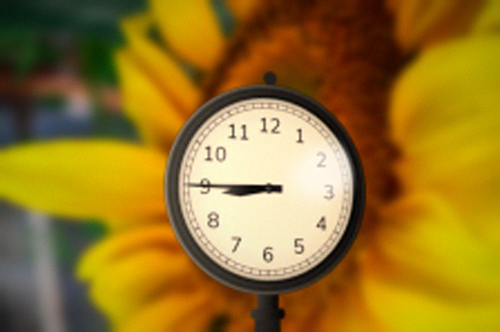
{"hour": 8, "minute": 45}
